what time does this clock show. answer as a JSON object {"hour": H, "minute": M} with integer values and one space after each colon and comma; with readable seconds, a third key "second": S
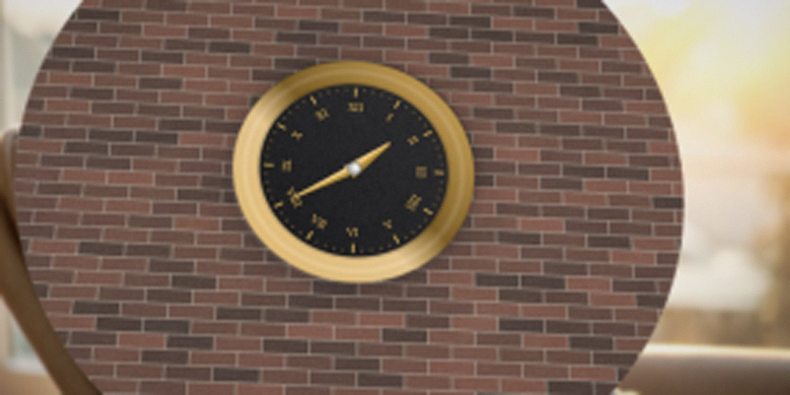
{"hour": 1, "minute": 40}
